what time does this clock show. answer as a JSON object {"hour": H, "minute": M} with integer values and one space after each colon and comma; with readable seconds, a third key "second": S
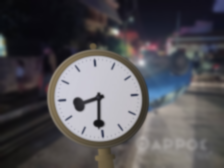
{"hour": 8, "minute": 31}
